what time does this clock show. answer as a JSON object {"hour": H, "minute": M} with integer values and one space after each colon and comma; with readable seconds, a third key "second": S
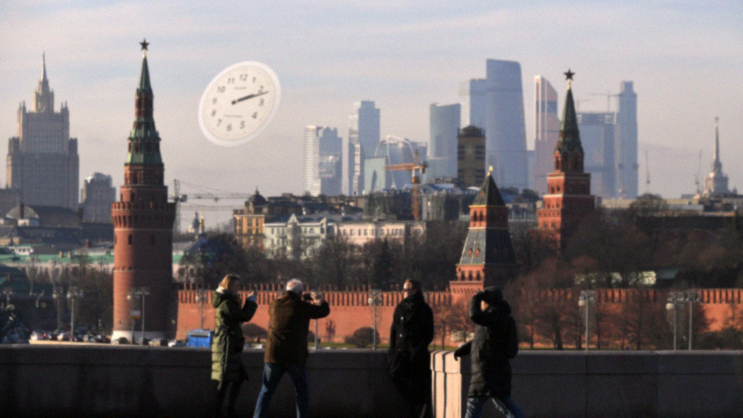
{"hour": 2, "minute": 12}
